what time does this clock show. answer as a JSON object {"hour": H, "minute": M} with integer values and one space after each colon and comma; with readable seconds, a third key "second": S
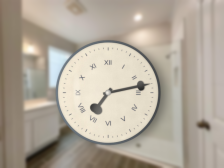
{"hour": 7, "minute": 13}
